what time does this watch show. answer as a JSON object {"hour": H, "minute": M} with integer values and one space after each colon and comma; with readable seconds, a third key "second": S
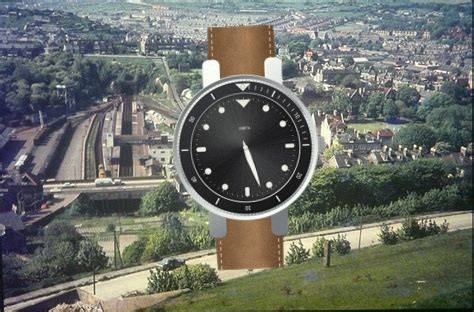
{"hour": 5, "minute": 27}
